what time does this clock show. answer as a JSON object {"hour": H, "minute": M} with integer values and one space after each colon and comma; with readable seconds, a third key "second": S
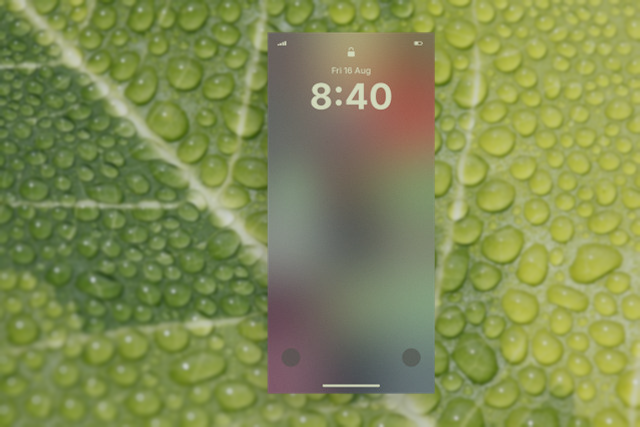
{"hour": 8, "minute": 40}
